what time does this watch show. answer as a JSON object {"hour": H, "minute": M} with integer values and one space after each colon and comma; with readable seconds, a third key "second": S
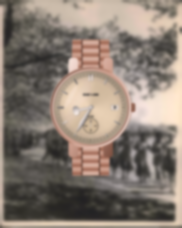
{"hour": 8, "minute": 35}
